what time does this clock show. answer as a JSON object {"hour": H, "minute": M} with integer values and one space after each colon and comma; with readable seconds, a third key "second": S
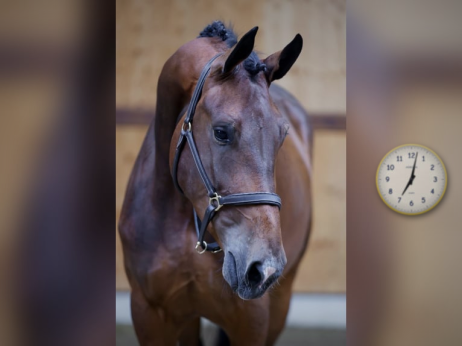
{"hour": 7, "minute": 2}
